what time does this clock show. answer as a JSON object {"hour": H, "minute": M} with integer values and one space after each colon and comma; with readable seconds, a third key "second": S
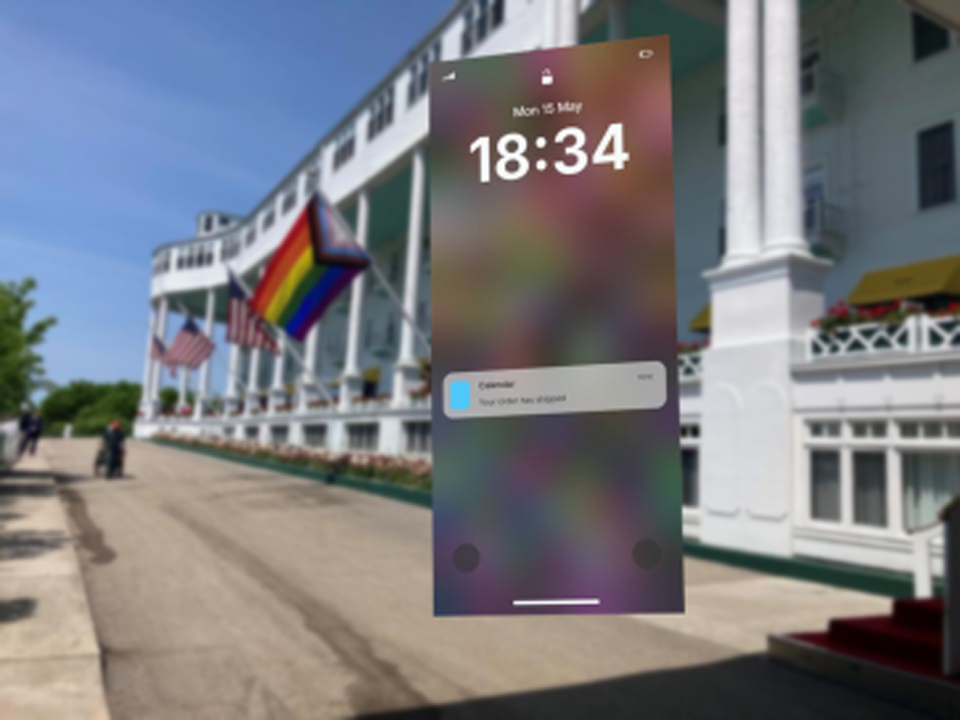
{"hour": 18, "minute": 34}
